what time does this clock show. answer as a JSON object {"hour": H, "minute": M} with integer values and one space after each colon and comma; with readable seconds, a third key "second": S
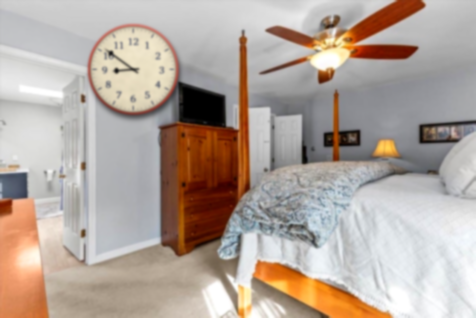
{"hour": 8, "minute": 51}
